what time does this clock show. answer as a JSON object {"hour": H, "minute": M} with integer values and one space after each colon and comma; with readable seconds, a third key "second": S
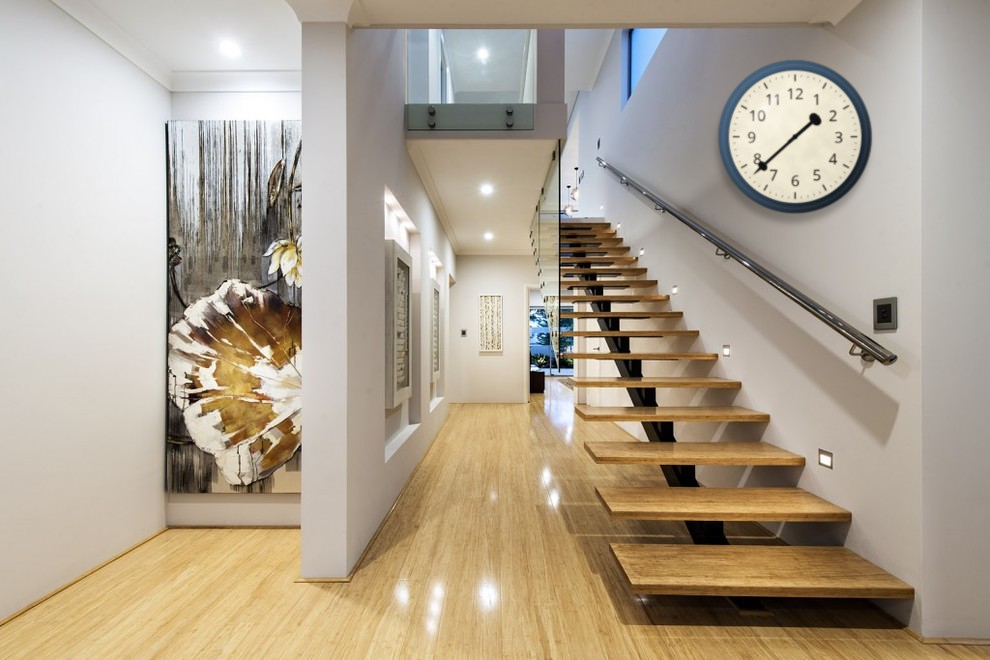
{"hour": 1, "minute": 38}
